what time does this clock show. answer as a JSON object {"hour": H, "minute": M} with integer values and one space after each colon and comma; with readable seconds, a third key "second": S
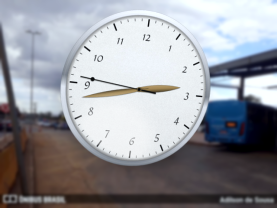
{"hour": 2, "minute": 42, "second": 46}
